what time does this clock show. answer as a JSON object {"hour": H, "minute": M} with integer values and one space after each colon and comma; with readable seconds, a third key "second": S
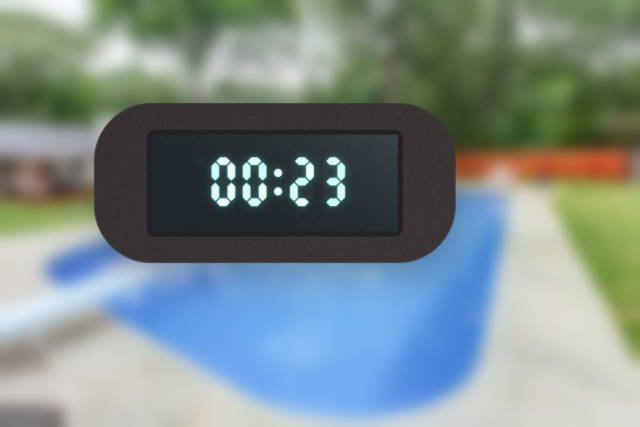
{"hour": 0, "minute": 23}
